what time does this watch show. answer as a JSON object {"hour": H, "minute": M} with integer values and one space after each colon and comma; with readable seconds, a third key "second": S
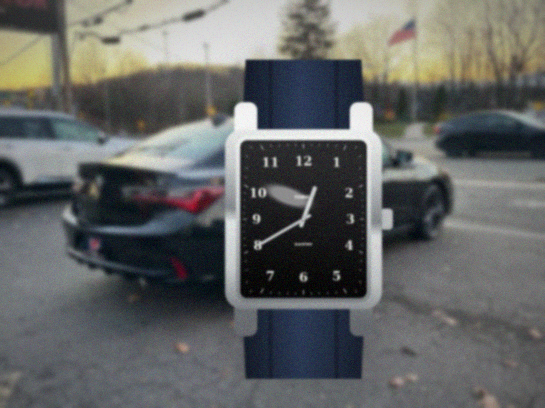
{"hour": 12, "minute": 40}
